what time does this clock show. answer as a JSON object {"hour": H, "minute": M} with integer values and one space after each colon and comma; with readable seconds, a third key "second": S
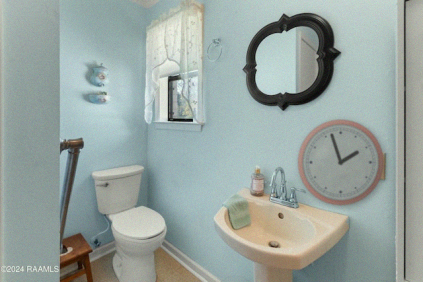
{"hour": 1, "minute": 57}
